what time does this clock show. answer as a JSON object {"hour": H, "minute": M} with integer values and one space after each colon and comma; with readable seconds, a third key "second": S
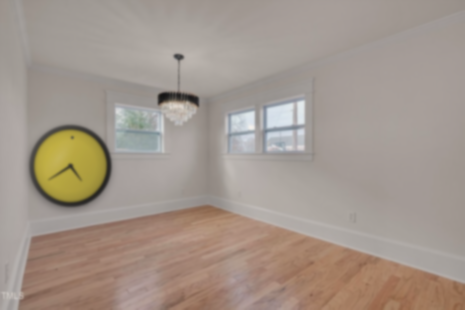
{"hour": 4, "minute": 39}
